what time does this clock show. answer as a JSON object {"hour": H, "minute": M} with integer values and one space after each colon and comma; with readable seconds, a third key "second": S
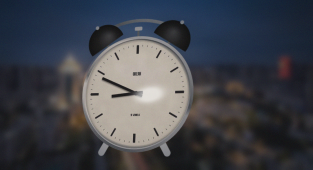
{"hour": 8, "minute": 49}
